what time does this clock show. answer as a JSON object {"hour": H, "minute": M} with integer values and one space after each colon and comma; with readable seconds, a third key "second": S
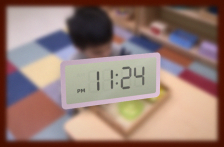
{"hour": 11, "minute": 24}
